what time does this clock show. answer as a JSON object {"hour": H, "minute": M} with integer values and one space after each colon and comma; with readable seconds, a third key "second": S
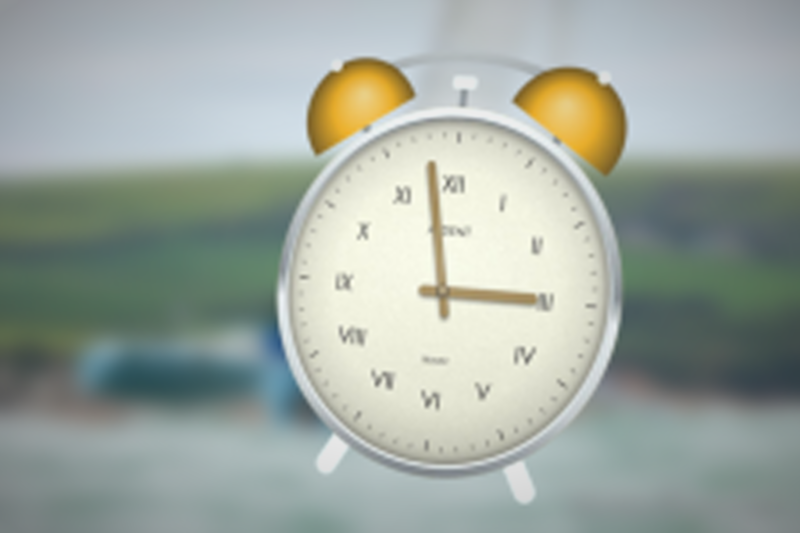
{"hour": 2, "minute": 58}
